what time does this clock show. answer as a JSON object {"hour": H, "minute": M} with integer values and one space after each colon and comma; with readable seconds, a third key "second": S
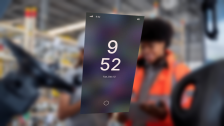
{"hour": 9, "minute": 52}
